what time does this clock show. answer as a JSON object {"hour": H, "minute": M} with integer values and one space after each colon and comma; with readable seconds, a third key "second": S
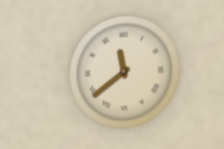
{"hour": 11, "minute": 39}
